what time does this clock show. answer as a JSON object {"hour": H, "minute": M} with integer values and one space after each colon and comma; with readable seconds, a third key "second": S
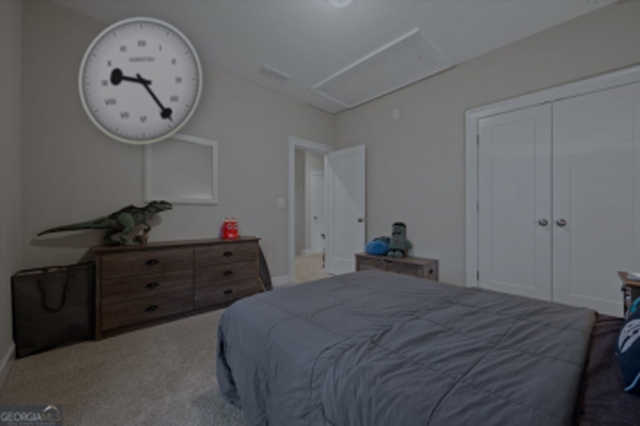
{"hour": 9, "minute": 24}
